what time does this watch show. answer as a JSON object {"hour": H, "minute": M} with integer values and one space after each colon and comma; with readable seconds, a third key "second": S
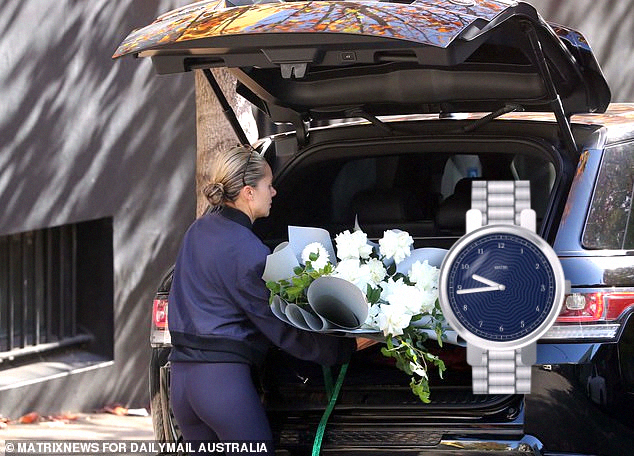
{"hour": 9, "minute": 44}
